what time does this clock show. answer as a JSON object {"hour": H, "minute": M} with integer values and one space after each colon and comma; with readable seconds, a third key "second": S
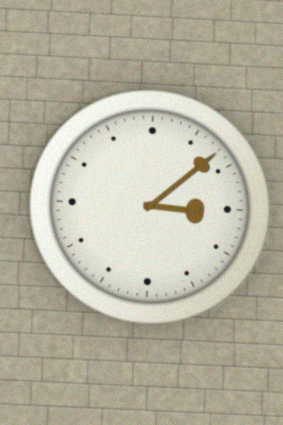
{"hour": 3, "minute": 8}
